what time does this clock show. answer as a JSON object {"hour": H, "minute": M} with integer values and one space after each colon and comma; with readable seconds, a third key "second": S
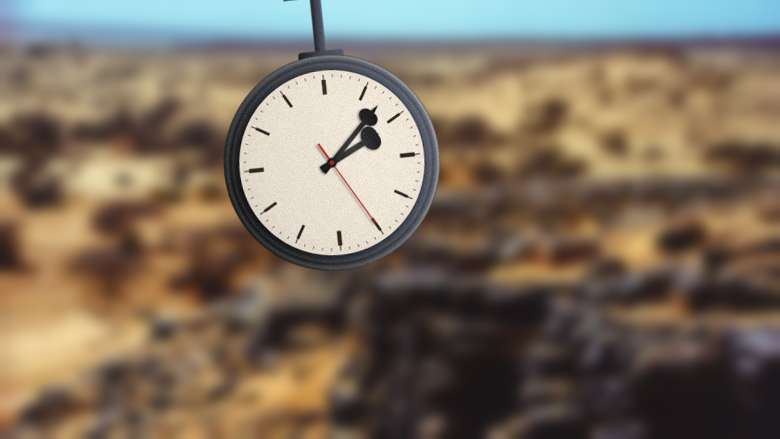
{"hour": 2, "minute": 7, "second": 25}
